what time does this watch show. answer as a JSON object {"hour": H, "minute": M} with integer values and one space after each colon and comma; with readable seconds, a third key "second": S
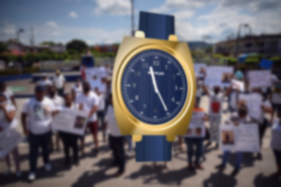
{"hour": 11, "minute": 25}
